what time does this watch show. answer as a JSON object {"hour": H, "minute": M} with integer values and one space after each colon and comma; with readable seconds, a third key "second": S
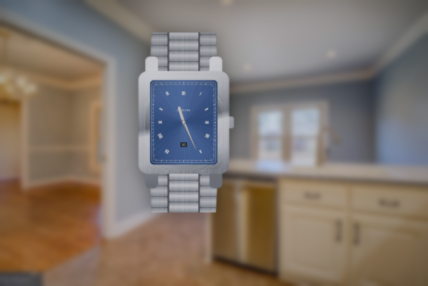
{"hour": 11, "minute": 26}
